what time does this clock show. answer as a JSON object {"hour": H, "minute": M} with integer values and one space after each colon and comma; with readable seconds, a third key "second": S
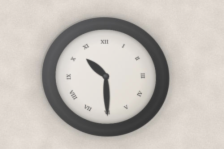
{"hour": 10, "minute": 30}
